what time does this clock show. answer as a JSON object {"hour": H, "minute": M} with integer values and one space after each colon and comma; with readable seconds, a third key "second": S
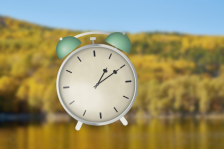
{"hour": 1, "minute": 10}
